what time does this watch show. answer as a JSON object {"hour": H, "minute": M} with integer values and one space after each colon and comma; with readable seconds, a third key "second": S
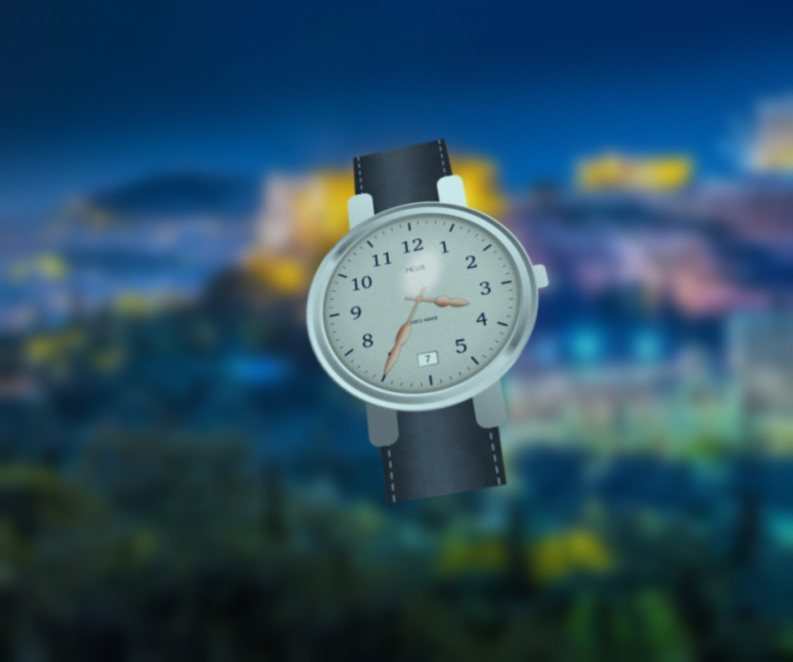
{"hour": 3, "minute": 35}
